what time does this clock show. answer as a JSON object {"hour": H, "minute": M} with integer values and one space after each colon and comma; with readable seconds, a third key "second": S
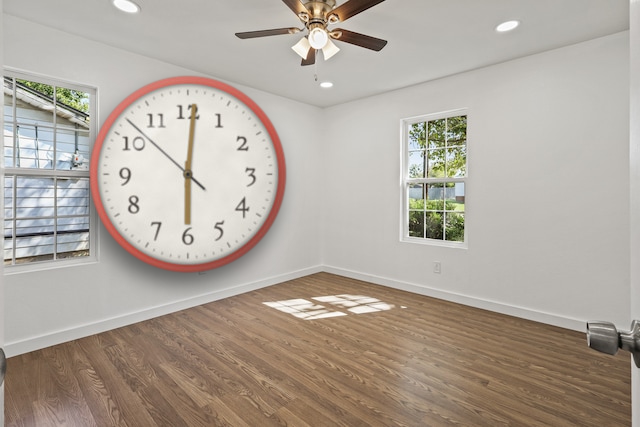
{"hour": 6, "minute": 0, "second": 52}
